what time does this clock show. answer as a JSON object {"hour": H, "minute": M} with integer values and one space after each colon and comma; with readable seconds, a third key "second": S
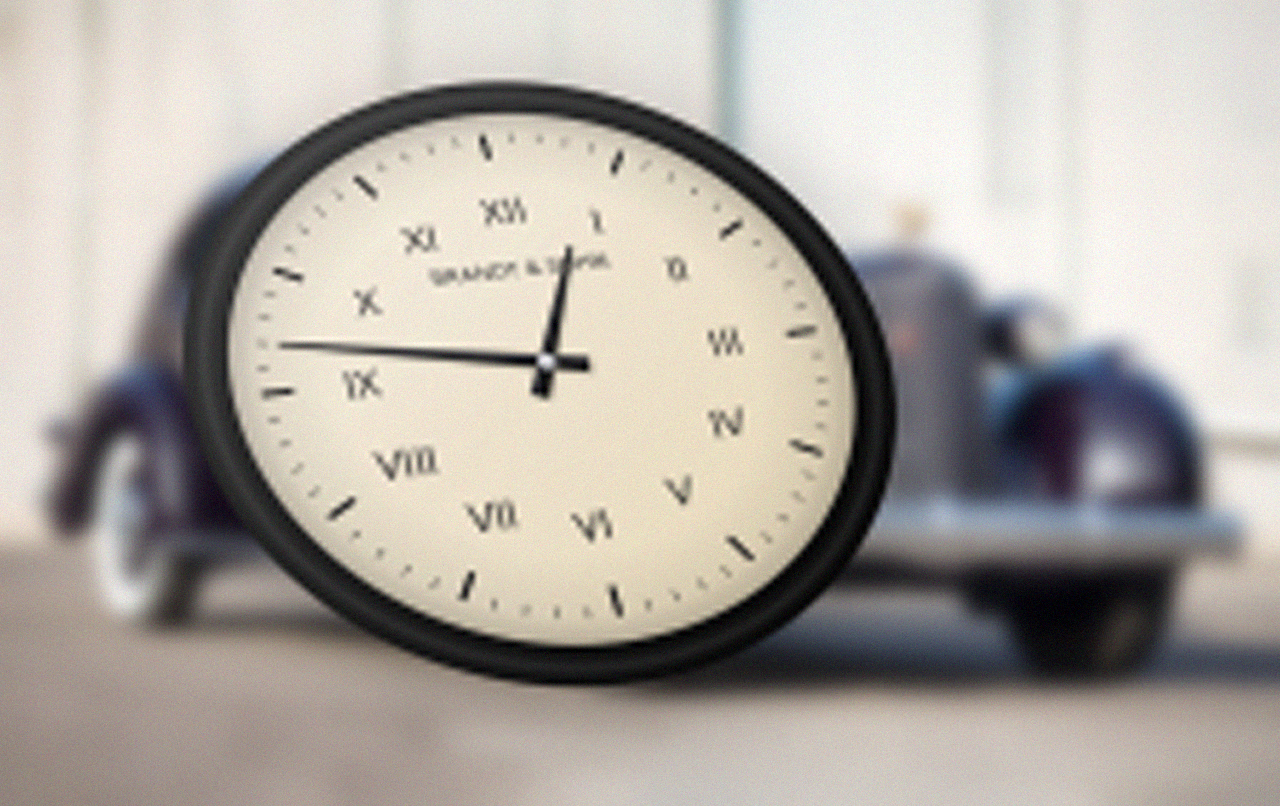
{"hour": 12, "minute": 47}
